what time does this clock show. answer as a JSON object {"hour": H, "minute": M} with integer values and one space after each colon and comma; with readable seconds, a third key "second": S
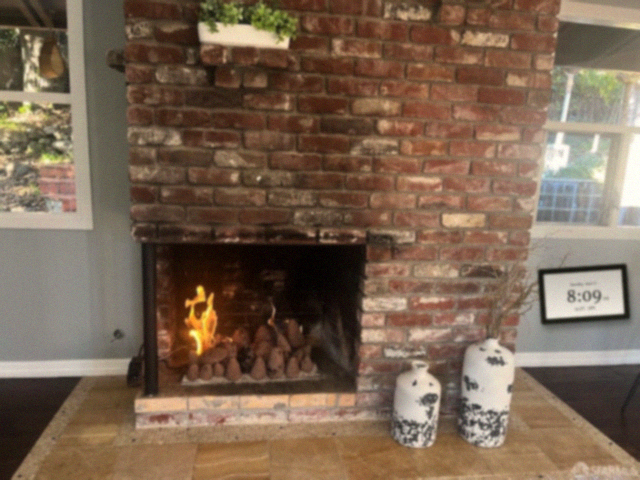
{"hour": 8, "minute": 9}
